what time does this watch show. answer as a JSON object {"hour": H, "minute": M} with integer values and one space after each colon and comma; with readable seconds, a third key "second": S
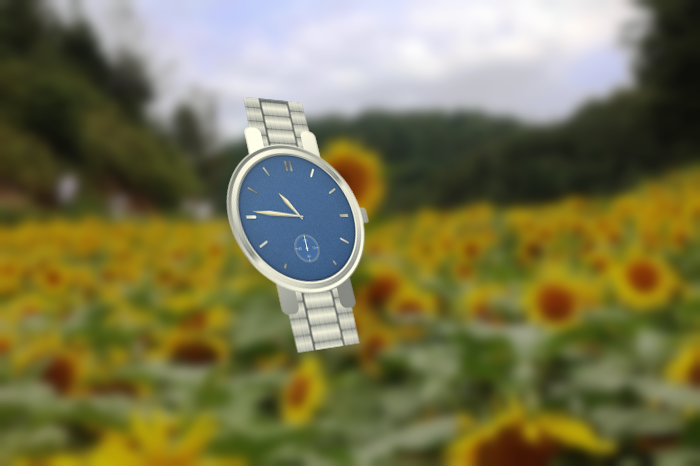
{"hour": 10, "minute": 46}
